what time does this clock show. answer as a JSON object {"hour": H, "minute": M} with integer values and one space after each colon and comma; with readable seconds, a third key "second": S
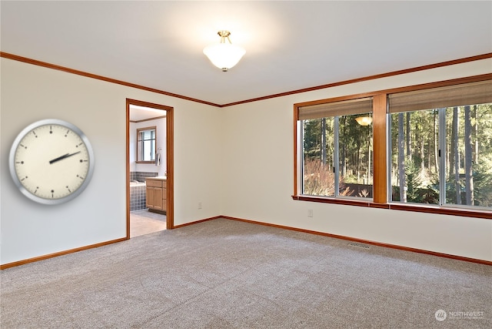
{"hour": 2, "minute": 12}
